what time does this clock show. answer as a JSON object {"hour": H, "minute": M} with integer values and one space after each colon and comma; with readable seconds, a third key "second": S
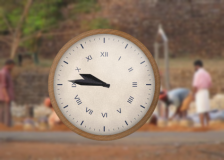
{"hour": 9, "minute": 46}
